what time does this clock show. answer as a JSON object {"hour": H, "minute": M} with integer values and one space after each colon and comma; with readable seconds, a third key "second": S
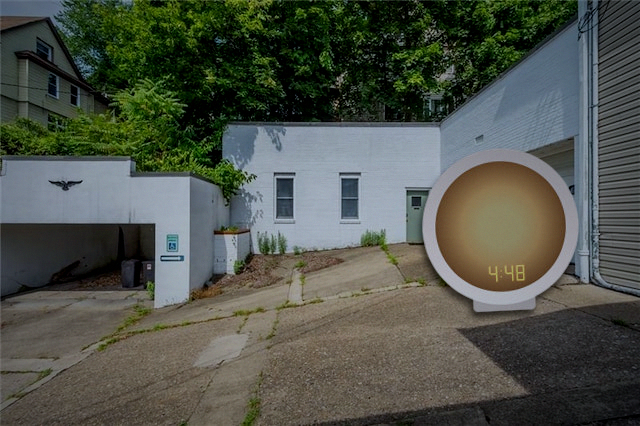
{"hour": 4, "minute": 48}
